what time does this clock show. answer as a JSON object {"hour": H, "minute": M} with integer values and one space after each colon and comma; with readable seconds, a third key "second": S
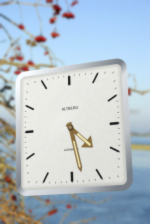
{"hour": 4, "minute": 28}
